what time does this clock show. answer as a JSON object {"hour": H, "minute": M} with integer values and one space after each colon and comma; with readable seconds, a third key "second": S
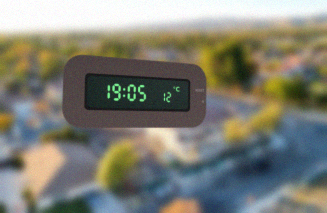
{"hour": 19, "minute": 5}
